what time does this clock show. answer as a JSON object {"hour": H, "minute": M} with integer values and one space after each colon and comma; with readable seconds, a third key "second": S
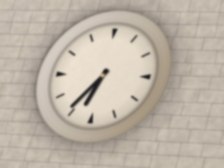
{"hour": 6, "minute": 36}
